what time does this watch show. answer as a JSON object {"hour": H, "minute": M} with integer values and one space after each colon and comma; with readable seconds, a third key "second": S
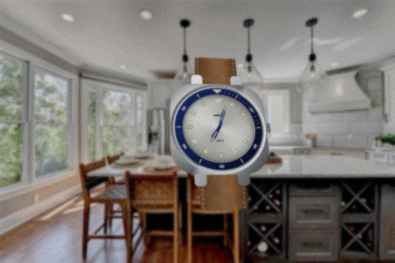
{"hour": 7, "minute": 3}
